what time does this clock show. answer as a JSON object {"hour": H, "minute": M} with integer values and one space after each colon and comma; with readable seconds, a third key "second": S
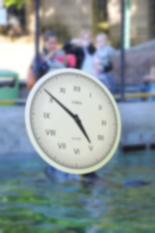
{"hour": 4, "minute": 51}
